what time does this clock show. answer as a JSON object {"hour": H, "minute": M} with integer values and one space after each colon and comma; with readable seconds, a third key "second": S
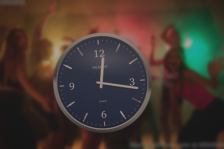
{"hour": 12, "minute": 17}
